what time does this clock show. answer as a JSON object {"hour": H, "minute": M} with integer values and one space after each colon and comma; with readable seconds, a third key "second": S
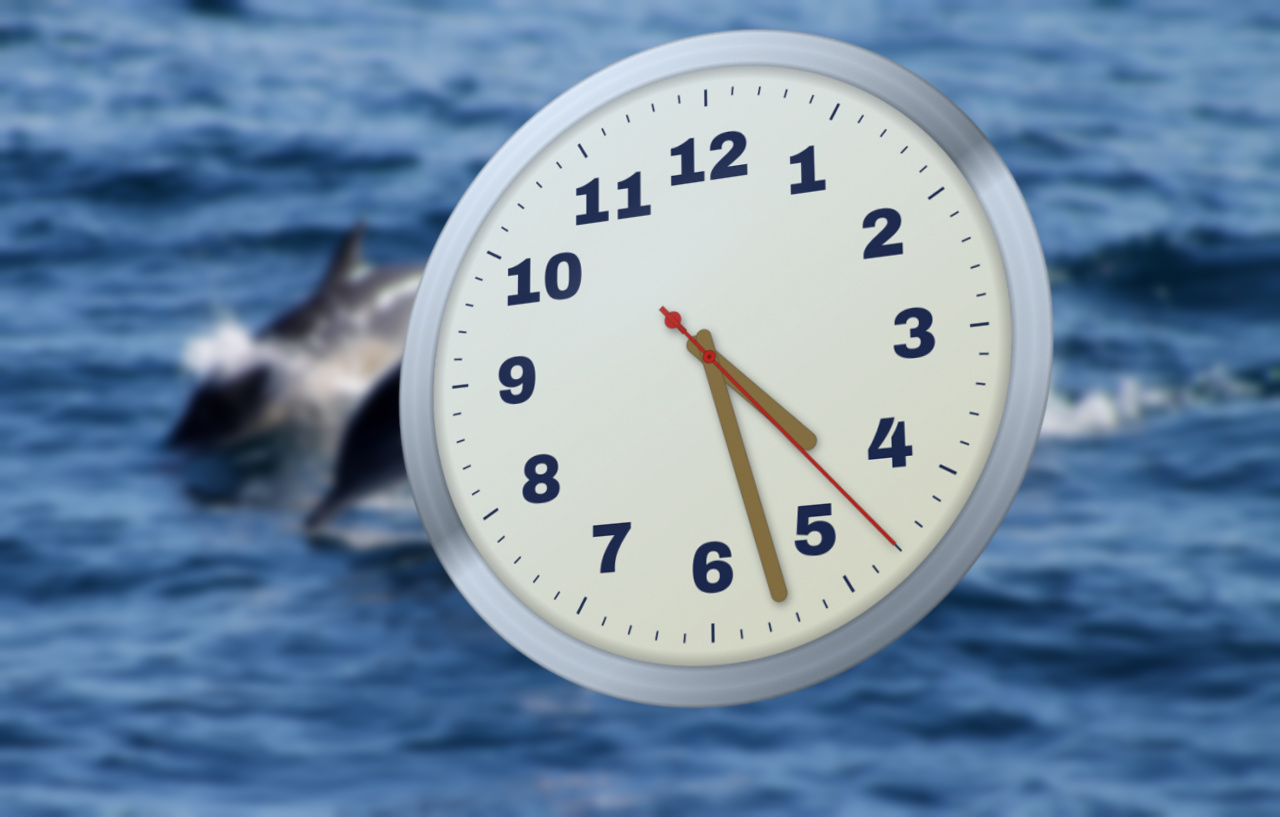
{"hour": 4, "minute": 27, "second": 23}
